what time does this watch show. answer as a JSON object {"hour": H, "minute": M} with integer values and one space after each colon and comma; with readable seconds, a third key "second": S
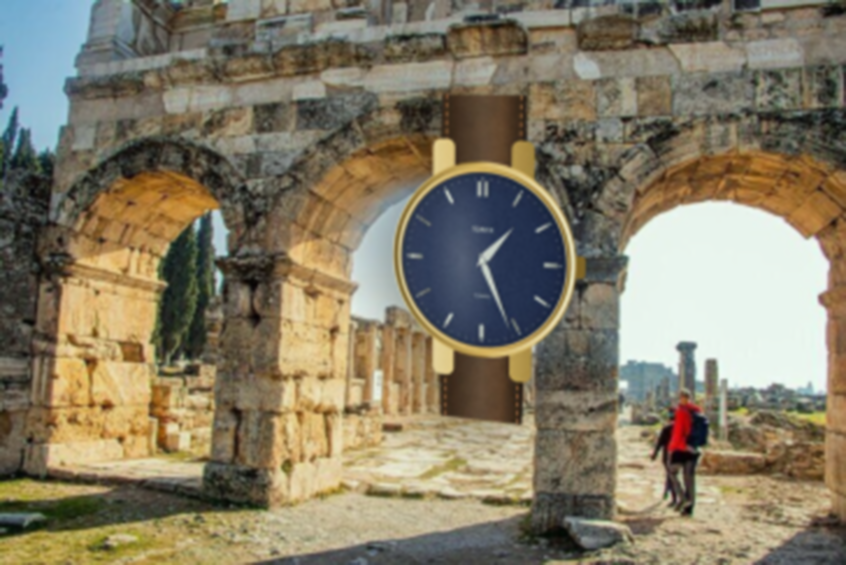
{"hour": 1, "minute": 26}
